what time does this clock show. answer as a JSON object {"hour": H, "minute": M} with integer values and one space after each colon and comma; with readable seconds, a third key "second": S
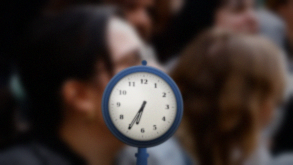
{"hour": 6, "minute": 35}
